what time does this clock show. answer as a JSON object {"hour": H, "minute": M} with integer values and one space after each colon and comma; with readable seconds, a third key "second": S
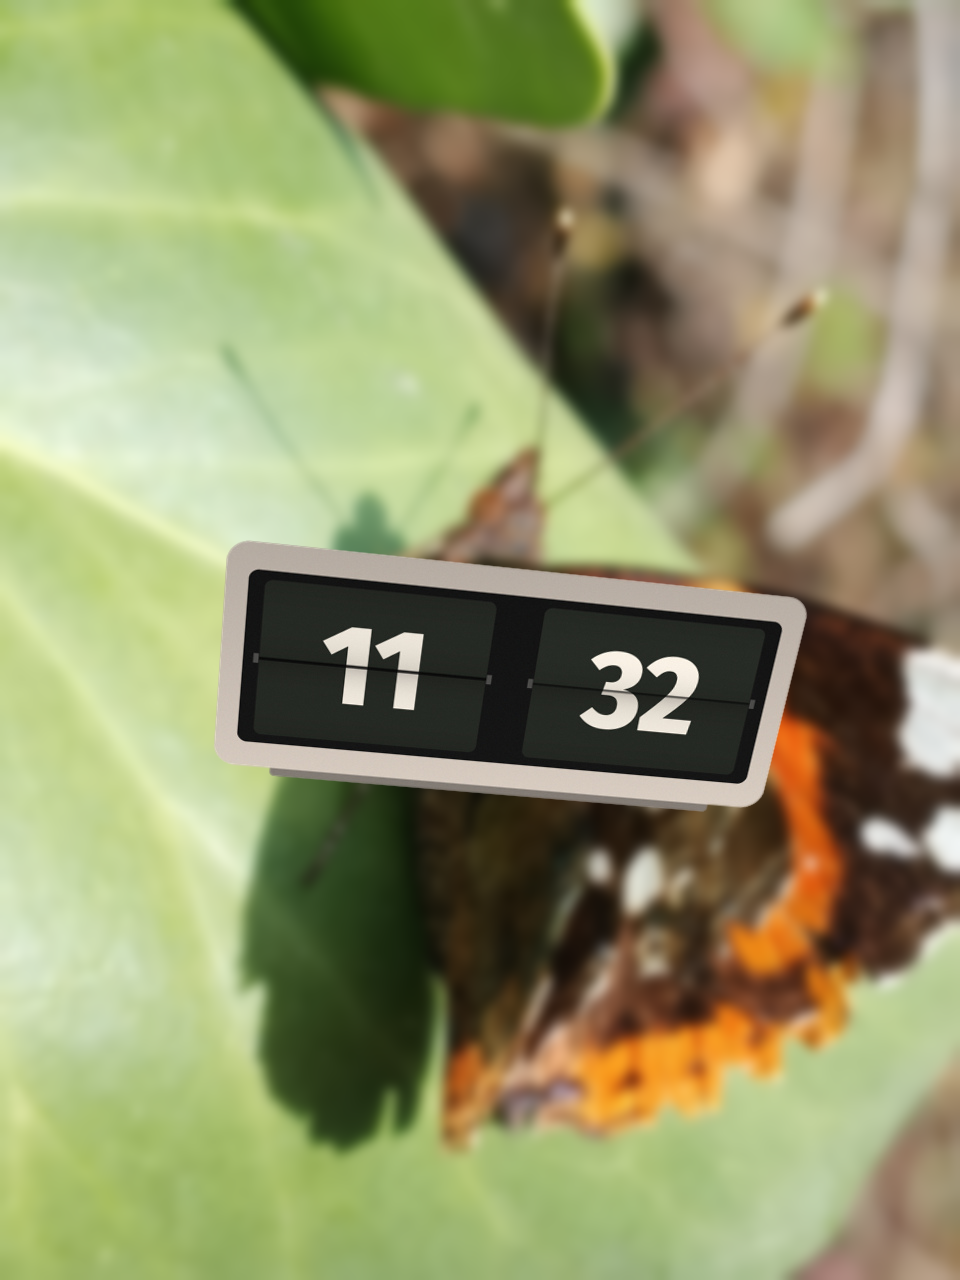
{"hour": 11, "minute": 32}
